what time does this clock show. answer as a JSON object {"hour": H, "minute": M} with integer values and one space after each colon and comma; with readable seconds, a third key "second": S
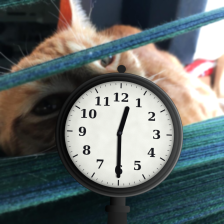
{"hour": 12, "minute": 30}
